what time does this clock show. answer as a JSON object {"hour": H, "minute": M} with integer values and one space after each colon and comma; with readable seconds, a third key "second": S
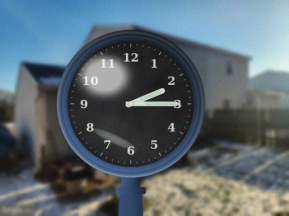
{"hour": 2, "minute": 15}
